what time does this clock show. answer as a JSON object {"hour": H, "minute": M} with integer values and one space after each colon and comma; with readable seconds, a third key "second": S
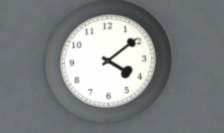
{"hour": 4, "minute": 9}
